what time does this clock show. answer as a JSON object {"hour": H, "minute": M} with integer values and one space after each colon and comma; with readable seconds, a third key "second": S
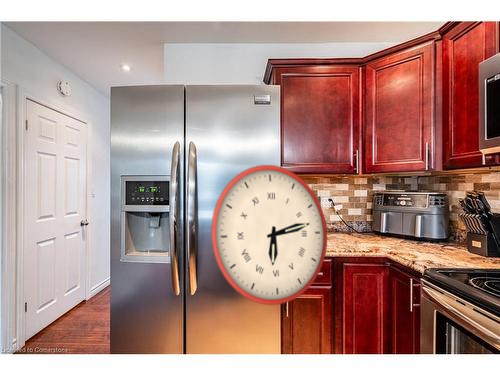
{"hour": 6, "minute": 13}
